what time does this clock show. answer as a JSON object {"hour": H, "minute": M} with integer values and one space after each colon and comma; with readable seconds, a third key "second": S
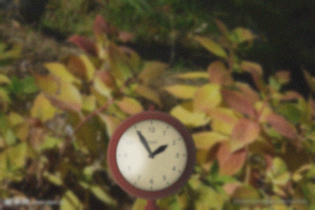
{"hour": 1, "minute": 55}
